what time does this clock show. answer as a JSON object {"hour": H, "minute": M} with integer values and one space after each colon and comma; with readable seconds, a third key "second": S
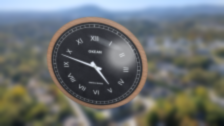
{"hour": 4, "minute": 48}
